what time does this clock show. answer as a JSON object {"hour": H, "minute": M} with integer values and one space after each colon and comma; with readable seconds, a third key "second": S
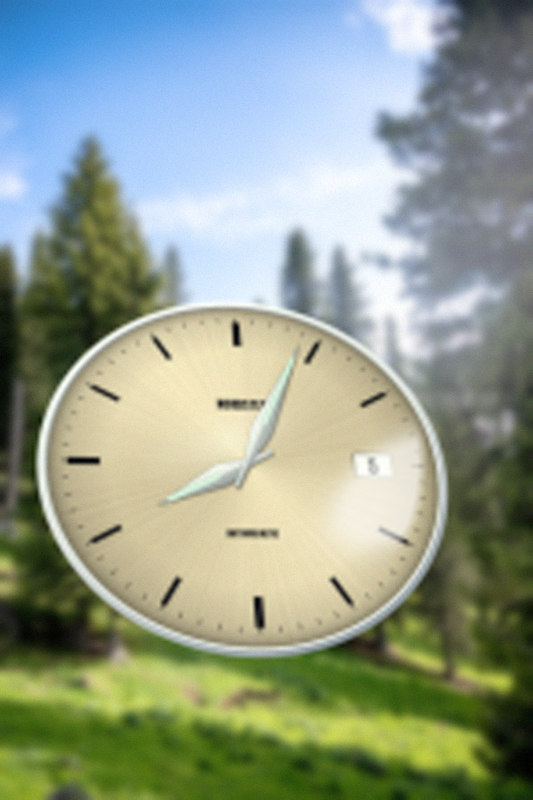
{"hour": 8, "minute": 4}
